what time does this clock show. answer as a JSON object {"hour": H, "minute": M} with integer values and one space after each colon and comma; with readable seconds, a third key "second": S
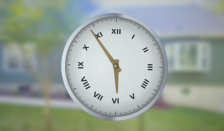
{"hour": 5, "minute": 54}
